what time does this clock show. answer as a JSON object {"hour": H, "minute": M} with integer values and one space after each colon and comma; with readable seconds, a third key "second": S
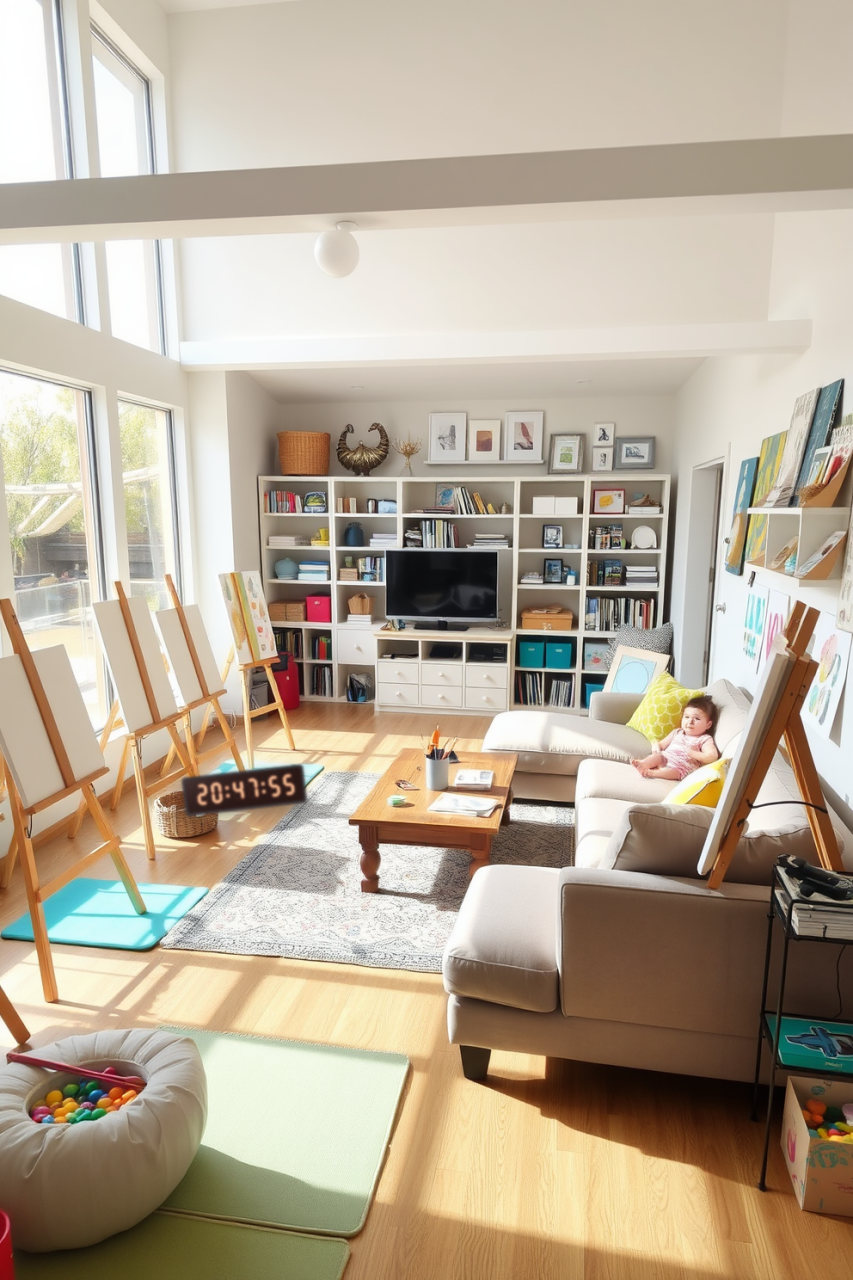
{"hour": 20, "minute": 47, "second": 55}
